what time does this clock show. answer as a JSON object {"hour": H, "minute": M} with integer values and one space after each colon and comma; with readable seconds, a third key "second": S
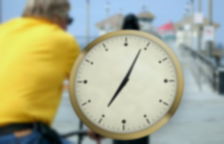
{"hour": 7, "minute": 4}
